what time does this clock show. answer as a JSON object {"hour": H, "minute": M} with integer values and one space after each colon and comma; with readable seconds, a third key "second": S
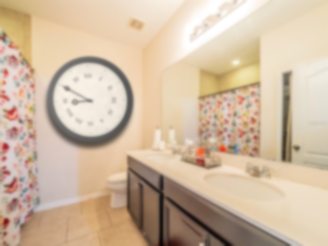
{"hour": 8, "minute": 50}
